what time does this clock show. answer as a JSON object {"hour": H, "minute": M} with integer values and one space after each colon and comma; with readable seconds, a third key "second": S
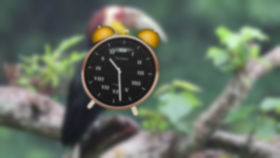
{"hour": 10, "minute": 28}
